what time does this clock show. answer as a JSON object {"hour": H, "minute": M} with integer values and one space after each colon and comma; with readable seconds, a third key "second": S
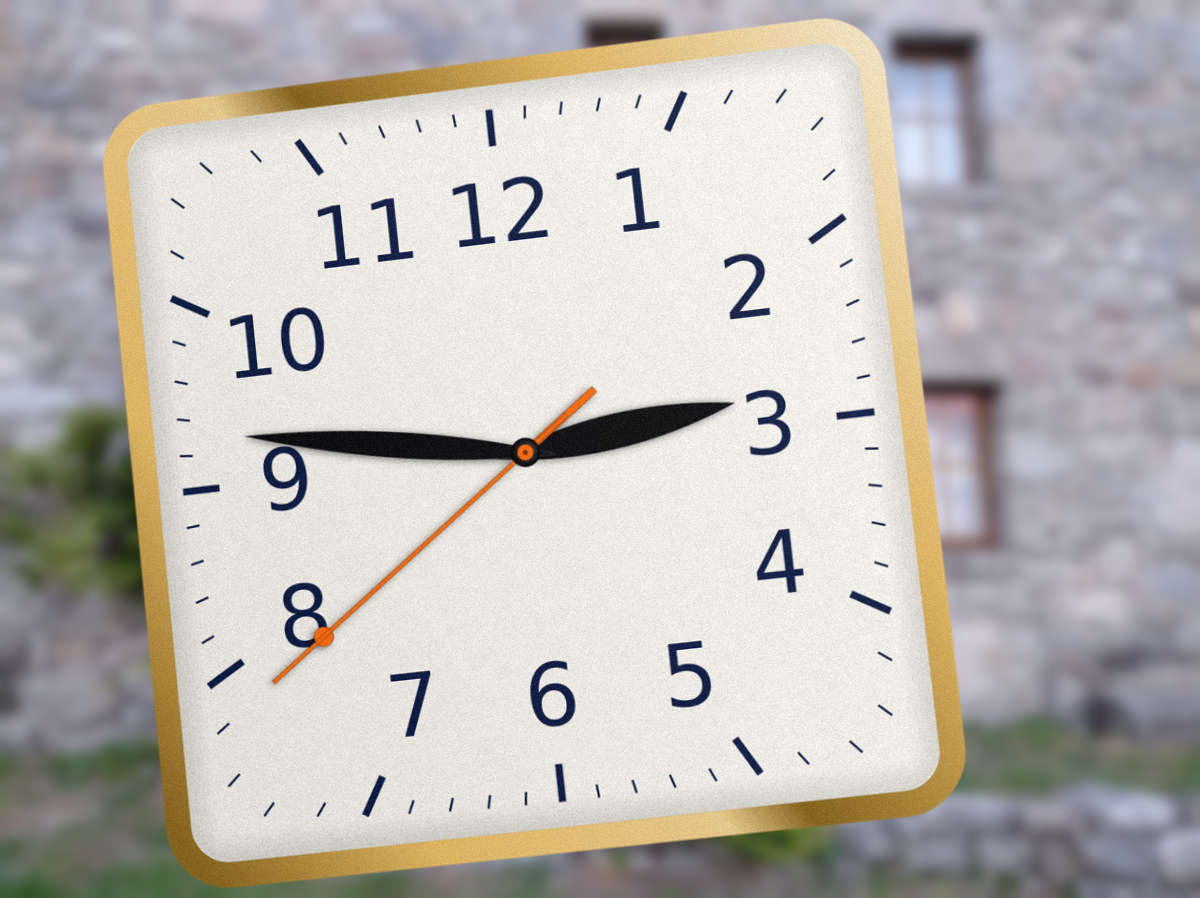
{"hour": 2, "minute": 46, "second": 39}
